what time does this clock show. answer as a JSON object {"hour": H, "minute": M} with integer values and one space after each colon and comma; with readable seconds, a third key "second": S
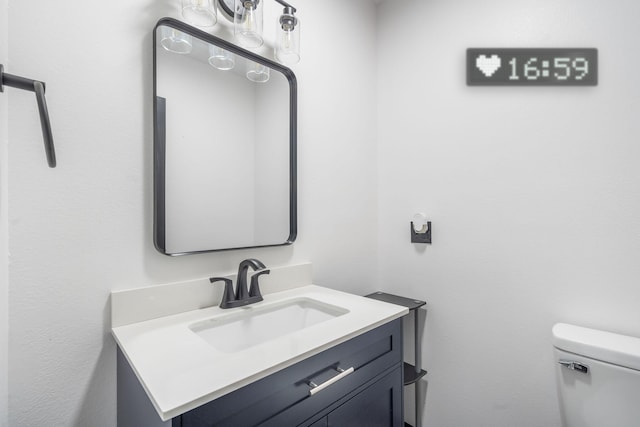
{"hour": 16, "minute": 59}
